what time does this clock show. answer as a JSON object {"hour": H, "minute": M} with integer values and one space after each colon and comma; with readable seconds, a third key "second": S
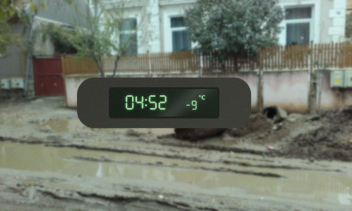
{"hour": 4, "minute": 52}
